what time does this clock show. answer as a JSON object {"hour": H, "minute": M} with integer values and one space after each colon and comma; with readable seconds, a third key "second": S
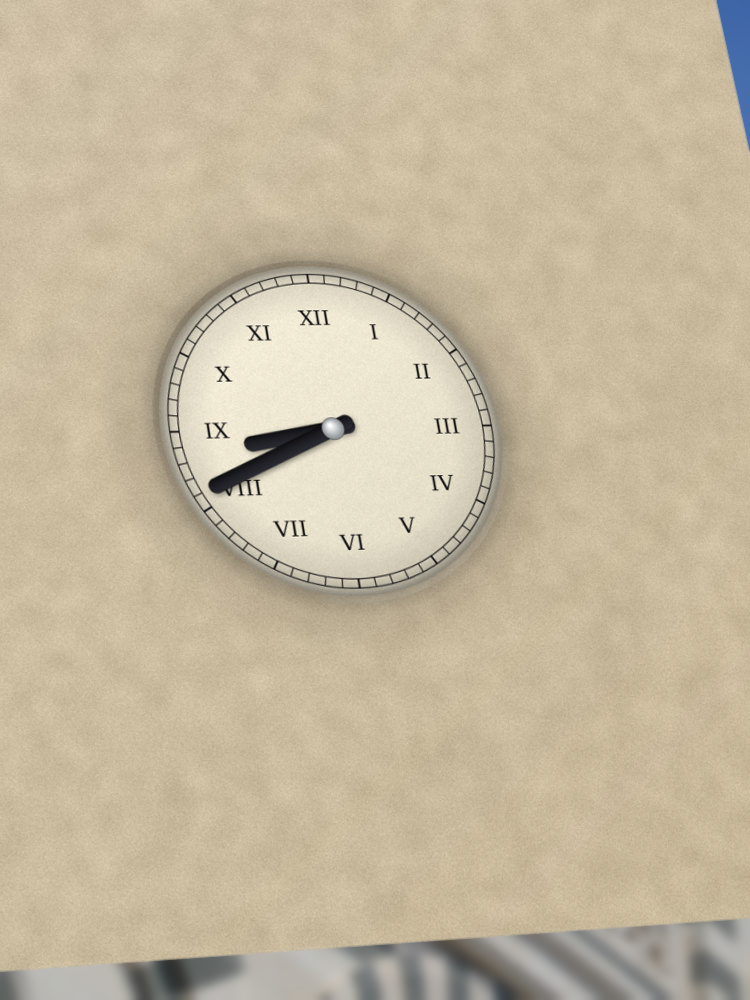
{"hour": 8, "minute": 41}
